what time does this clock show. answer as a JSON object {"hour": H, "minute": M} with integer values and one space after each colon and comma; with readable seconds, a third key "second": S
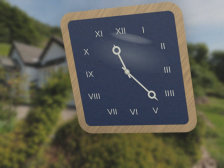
{"hour": 11, "minute": 23}
